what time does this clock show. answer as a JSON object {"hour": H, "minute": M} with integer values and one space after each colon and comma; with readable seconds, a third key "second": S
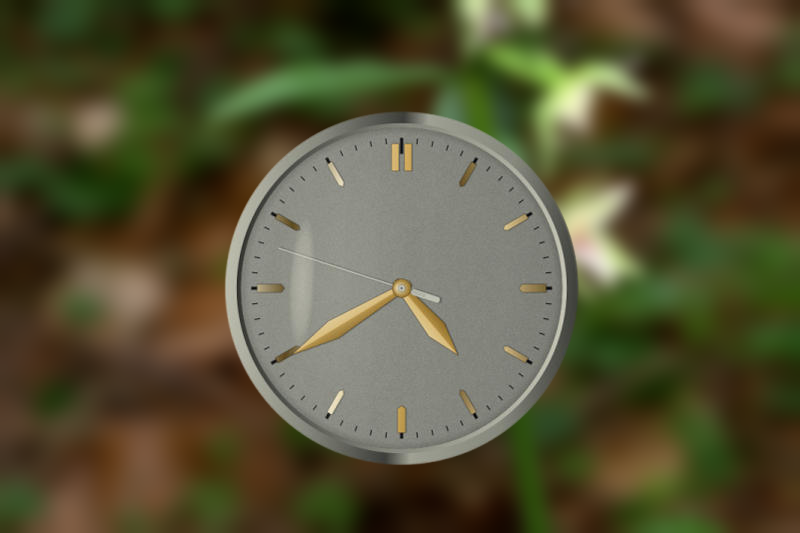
{"hour": 4, "minute": 39, "second": 48}
